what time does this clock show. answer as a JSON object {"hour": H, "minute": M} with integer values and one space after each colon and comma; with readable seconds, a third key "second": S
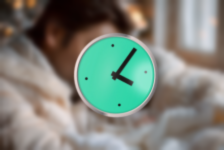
{"hour": 4, "minute": 7}
